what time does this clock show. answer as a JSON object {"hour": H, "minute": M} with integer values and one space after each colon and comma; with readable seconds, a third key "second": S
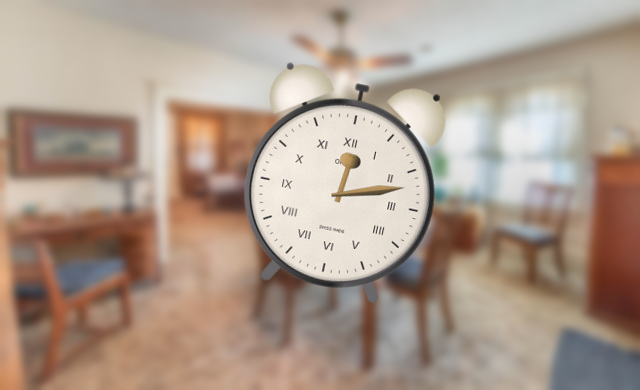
{"hour": 12, "minute": 12}
